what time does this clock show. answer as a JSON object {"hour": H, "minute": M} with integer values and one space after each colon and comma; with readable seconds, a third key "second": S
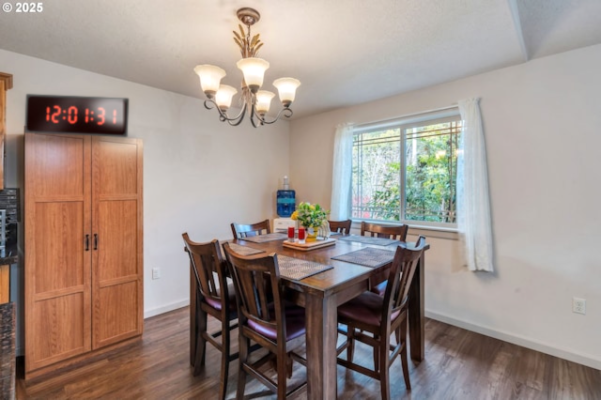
{"hour": 12, "minute": 1, "second": 31}
